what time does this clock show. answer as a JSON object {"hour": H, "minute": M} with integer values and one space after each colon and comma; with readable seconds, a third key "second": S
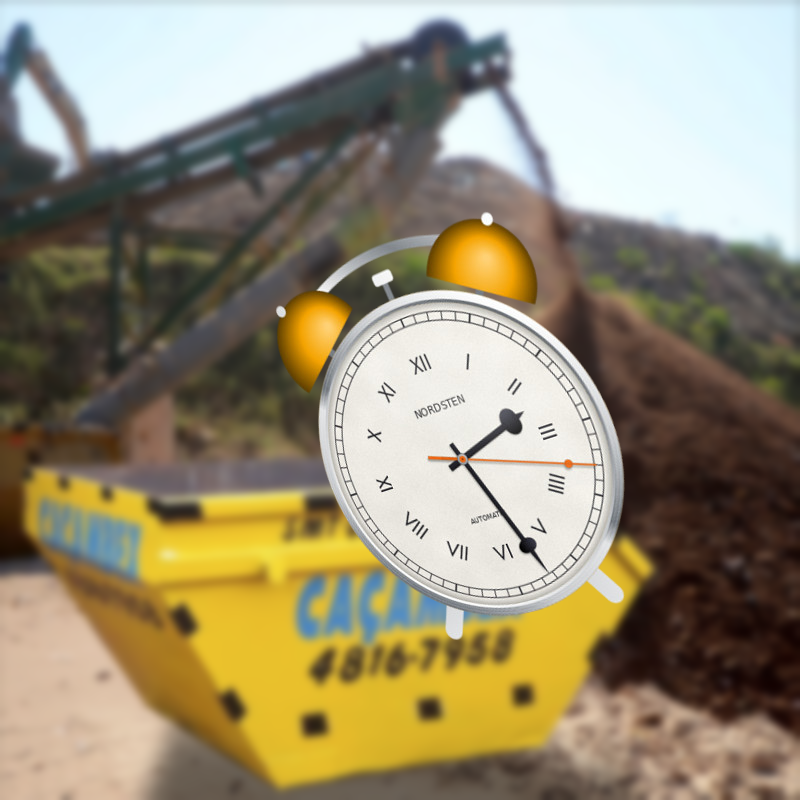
{"hour": 2, "minute": 27, "second": 18}
